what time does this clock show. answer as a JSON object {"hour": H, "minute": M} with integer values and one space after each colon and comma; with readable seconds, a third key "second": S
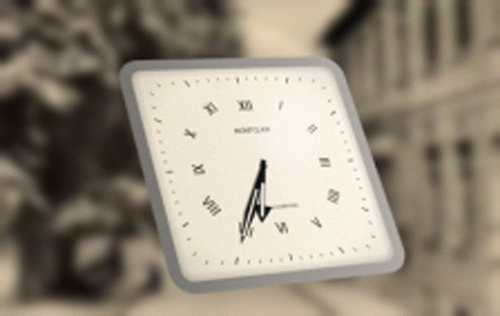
{"hour": 6, "minute": 35}
